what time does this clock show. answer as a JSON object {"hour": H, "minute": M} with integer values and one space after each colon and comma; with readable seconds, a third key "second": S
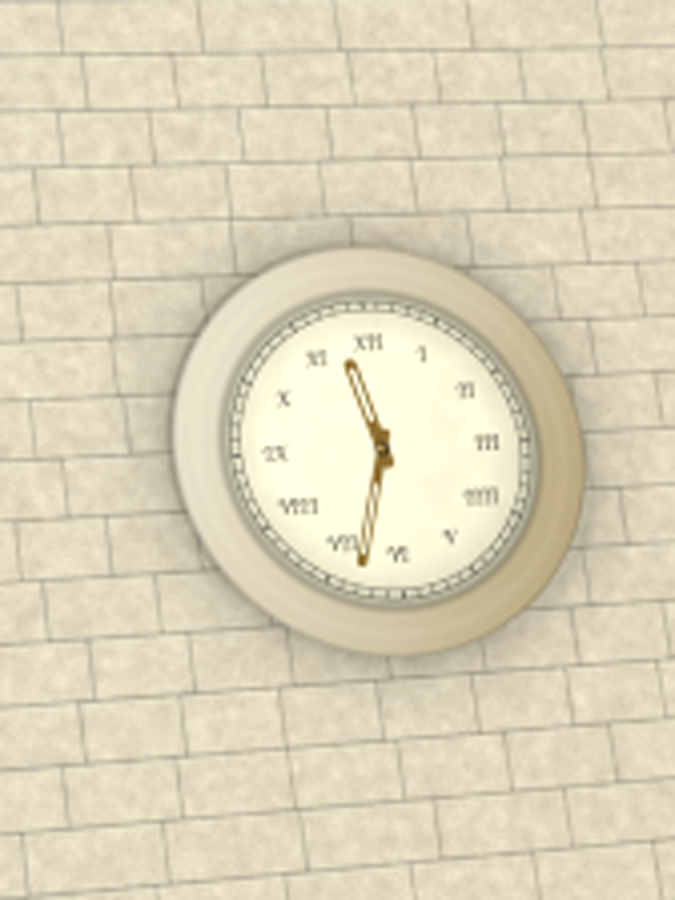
{"hour": 11, "minute": 33}
